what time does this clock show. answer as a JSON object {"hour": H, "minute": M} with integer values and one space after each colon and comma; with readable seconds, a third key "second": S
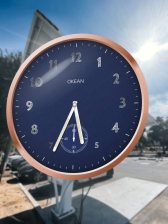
{"hour": 5, "minute": 34}
